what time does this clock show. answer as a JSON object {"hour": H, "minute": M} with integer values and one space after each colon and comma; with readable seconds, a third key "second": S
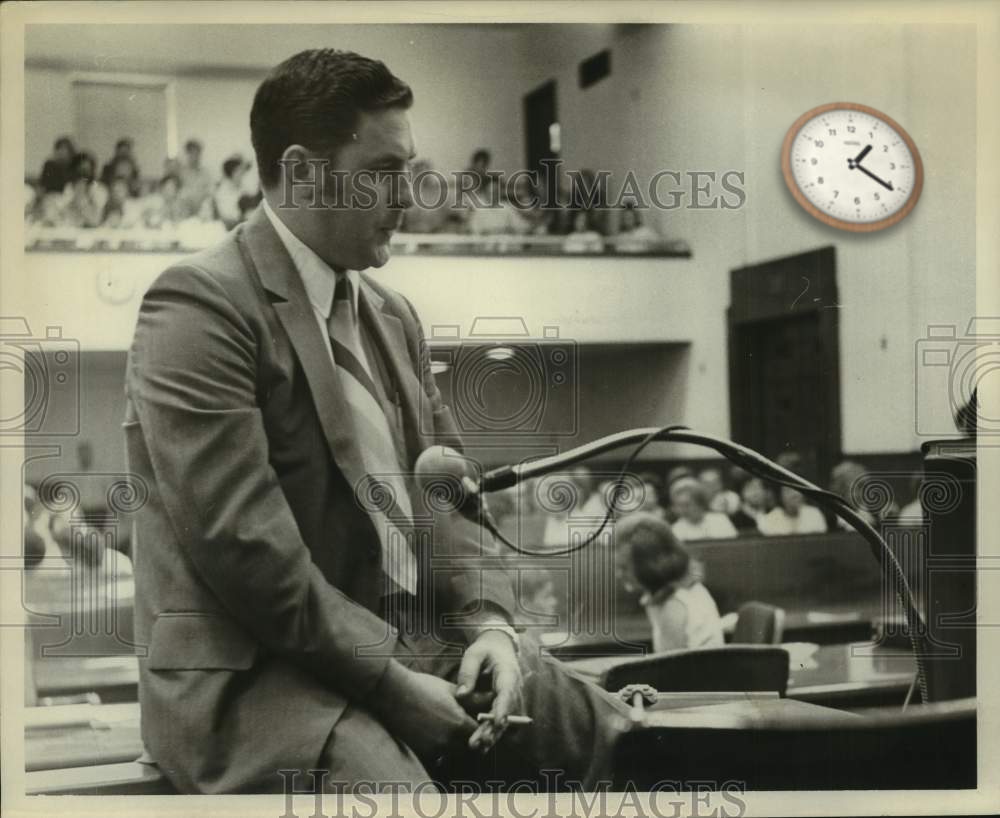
{"hour": 1, "minute": 21}
